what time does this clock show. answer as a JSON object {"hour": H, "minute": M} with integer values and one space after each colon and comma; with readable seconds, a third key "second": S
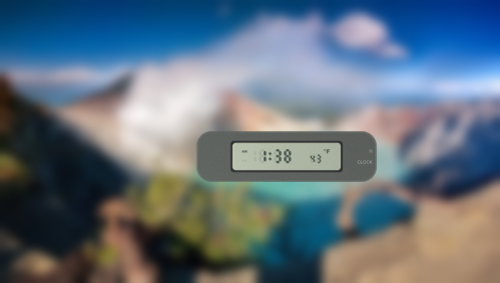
{"hour": 1, "minute": 38}
